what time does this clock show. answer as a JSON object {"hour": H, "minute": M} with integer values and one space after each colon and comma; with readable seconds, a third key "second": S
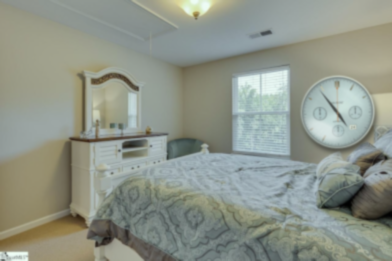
{"hour": 4, "minute": 54}
